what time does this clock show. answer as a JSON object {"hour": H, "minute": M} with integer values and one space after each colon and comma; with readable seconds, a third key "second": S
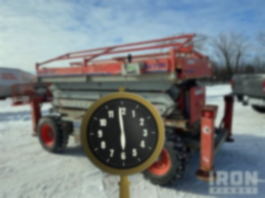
{"hour": 5, "minute": 59}
